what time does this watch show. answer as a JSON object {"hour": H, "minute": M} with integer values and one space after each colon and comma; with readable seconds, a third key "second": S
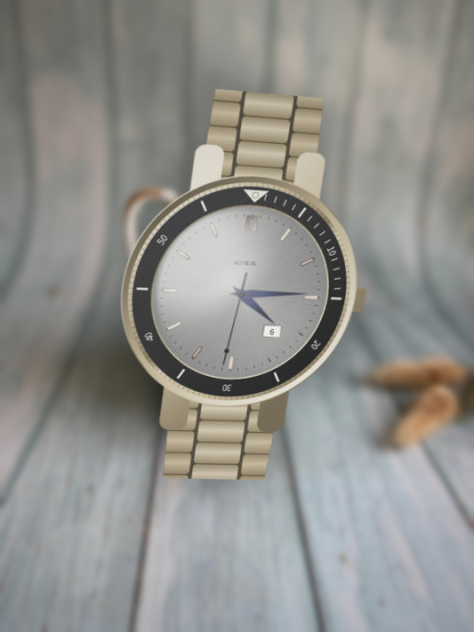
{"hour": 4, "minute": 14, "second": 31}
